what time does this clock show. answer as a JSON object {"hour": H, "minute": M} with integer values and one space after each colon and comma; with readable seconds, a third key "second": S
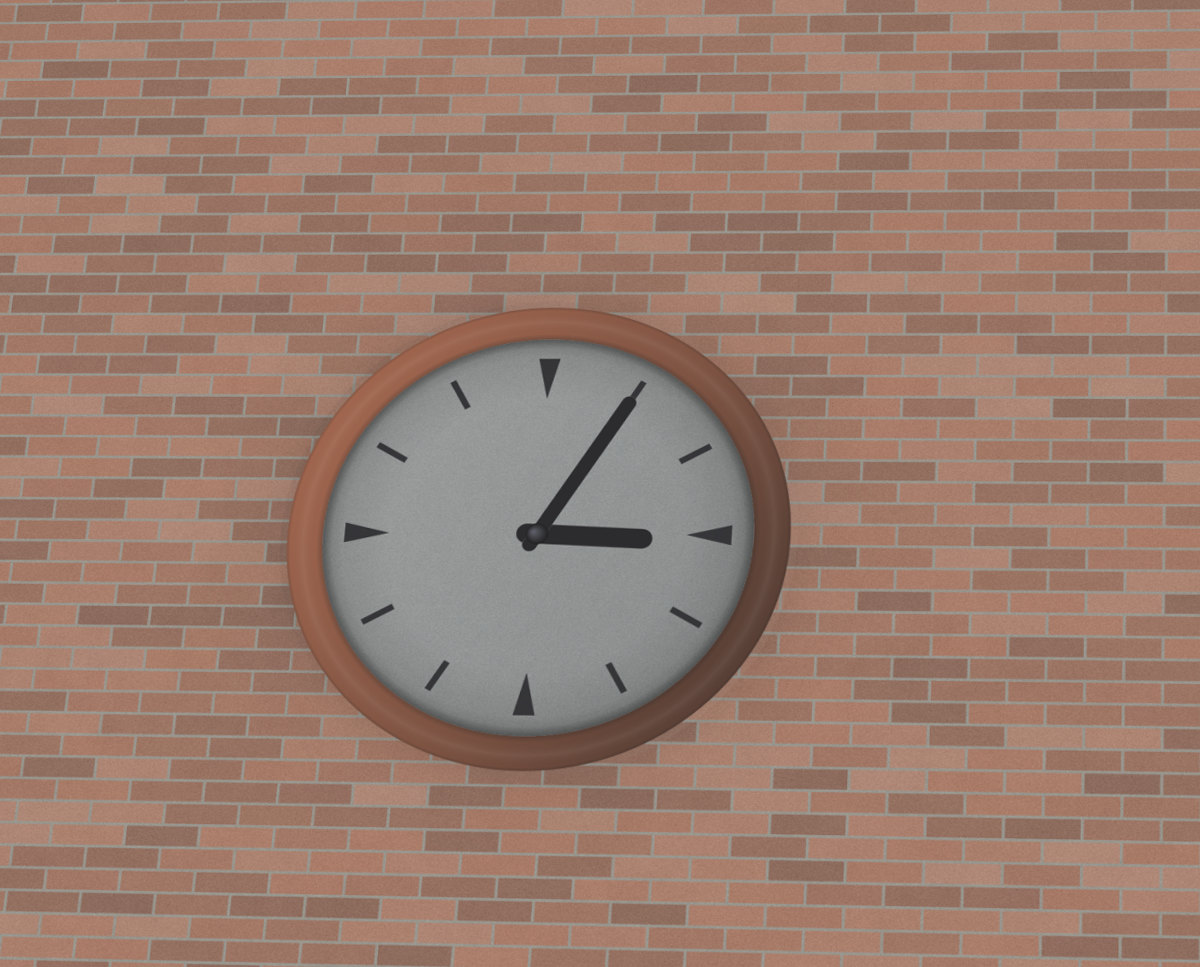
{"hour": 3, "minute": 5}
